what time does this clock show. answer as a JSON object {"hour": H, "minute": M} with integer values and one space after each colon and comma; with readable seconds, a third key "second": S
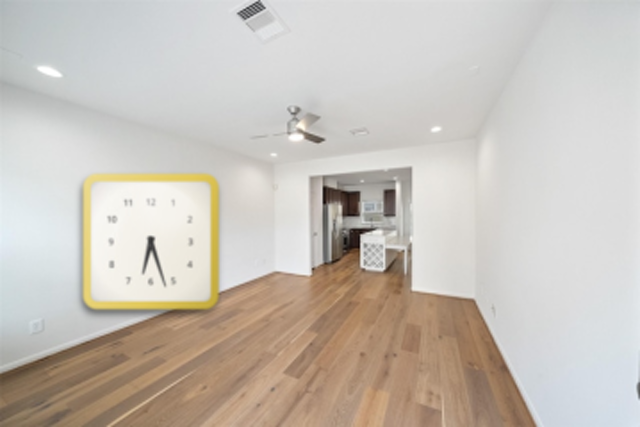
{"hour": 6, "minute": 27}
